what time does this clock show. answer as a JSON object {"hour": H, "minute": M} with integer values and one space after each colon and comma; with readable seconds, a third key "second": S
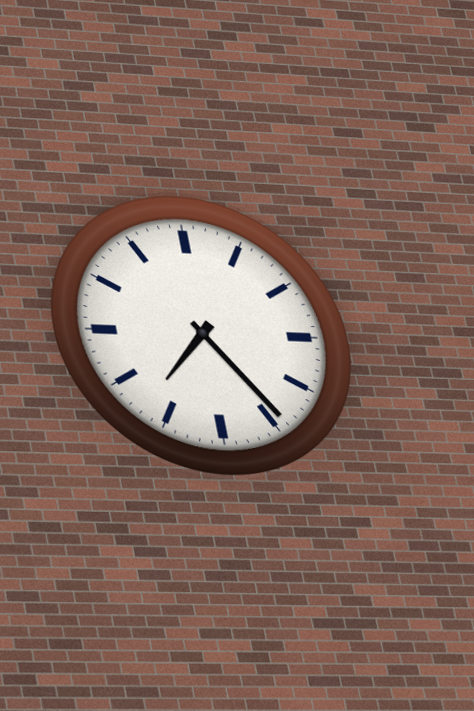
{"hour": 7, "minute": 24}
